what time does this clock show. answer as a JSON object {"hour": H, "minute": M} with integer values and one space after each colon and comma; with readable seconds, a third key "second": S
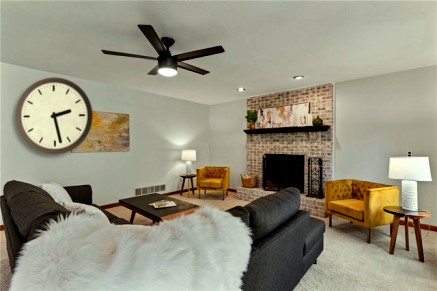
{"hour": 2, "minute": 28}
